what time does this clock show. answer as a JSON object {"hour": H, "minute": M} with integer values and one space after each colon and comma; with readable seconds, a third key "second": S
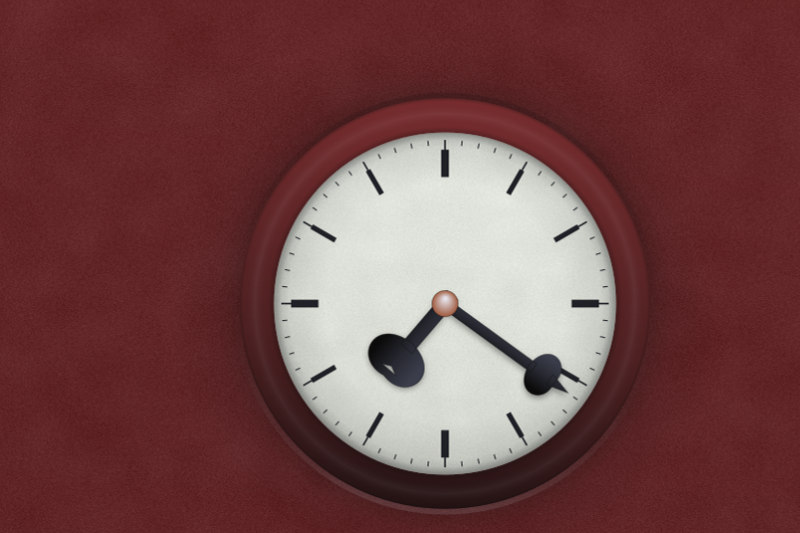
{"hour": 7, "minute": 21}
